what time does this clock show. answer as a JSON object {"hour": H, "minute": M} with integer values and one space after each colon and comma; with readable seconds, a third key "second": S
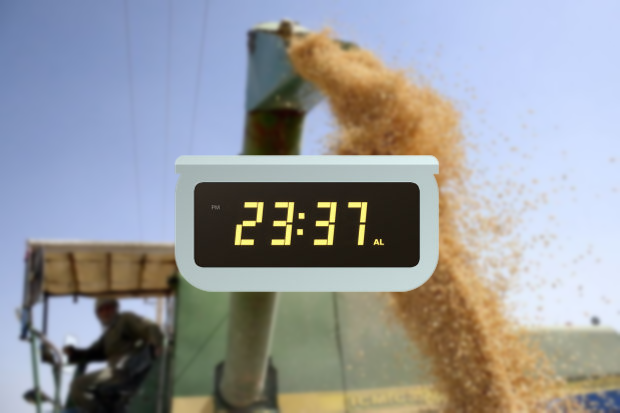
{"hour": 23, "minute": 37}
